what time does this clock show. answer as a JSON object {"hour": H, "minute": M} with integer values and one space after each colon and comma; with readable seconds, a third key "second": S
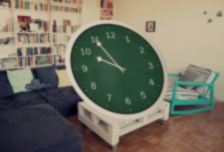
{"hour": 9, "minute": 55}
